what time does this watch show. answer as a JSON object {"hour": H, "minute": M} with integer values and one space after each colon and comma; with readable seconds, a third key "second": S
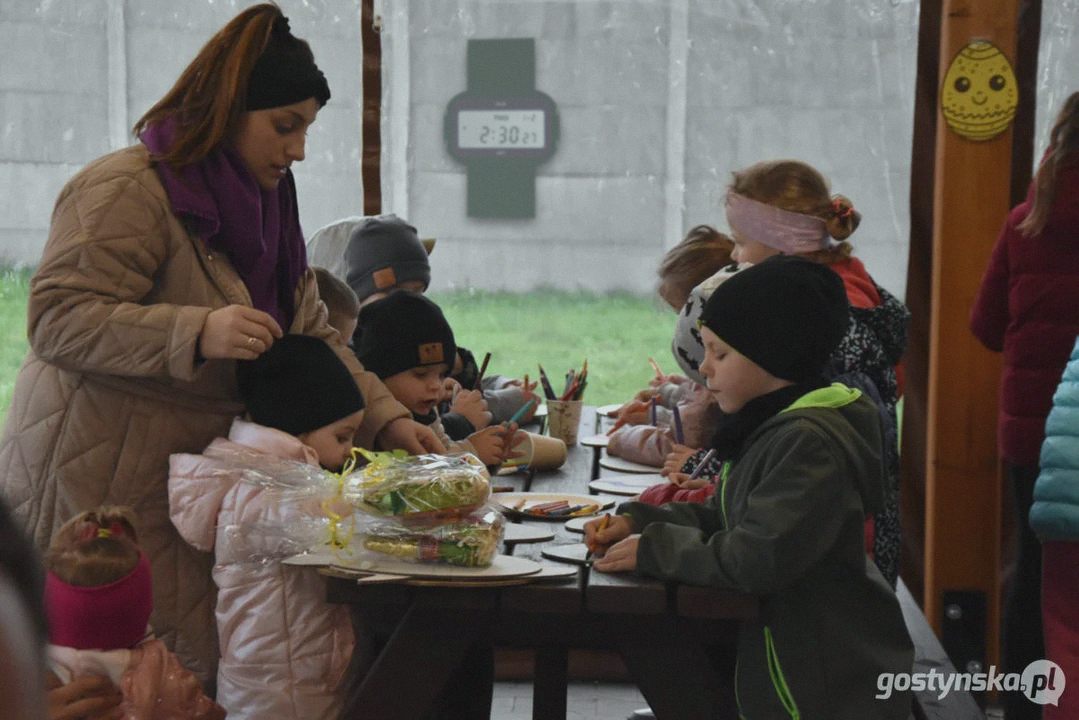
{"hour": 2, "minute": 30}
